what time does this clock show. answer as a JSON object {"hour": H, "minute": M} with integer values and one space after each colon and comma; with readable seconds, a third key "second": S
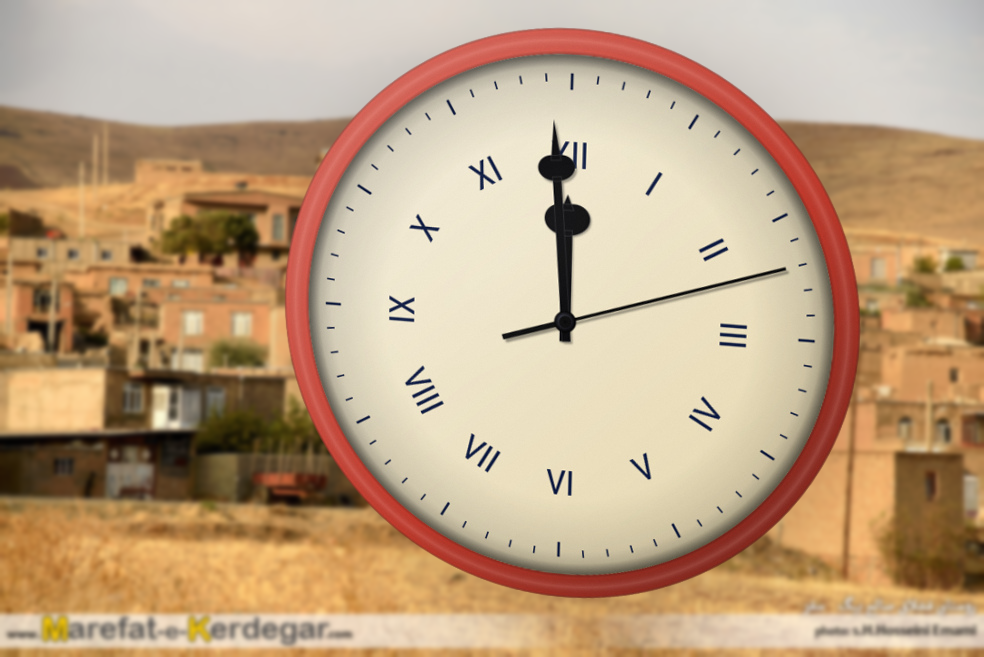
{"hour": 11, "minute": 59, "second": 12}
